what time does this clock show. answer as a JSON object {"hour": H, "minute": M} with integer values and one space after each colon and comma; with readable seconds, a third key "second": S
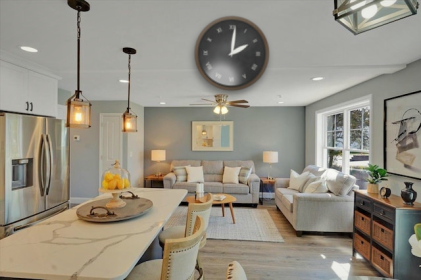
{"hour": 2, "minute": 1}
